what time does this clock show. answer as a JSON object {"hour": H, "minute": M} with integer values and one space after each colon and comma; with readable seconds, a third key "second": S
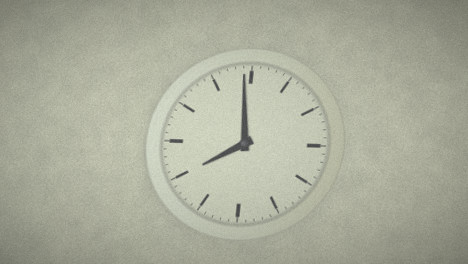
{"hour": 7, "minute": 59}
